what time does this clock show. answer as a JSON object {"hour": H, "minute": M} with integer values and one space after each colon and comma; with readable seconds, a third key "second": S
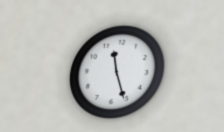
{"hour": 11, "minute": 26}
